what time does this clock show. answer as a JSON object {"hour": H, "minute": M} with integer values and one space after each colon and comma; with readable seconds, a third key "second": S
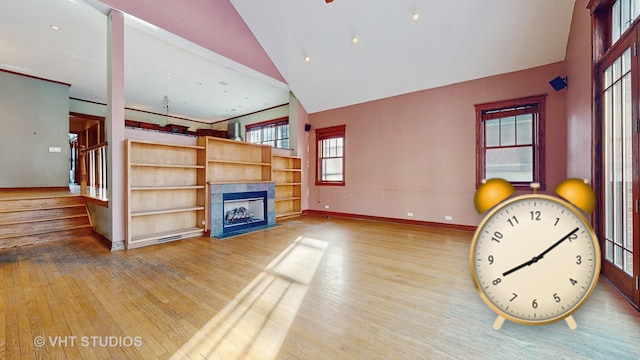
{"hour": 8, "minute": 9}
